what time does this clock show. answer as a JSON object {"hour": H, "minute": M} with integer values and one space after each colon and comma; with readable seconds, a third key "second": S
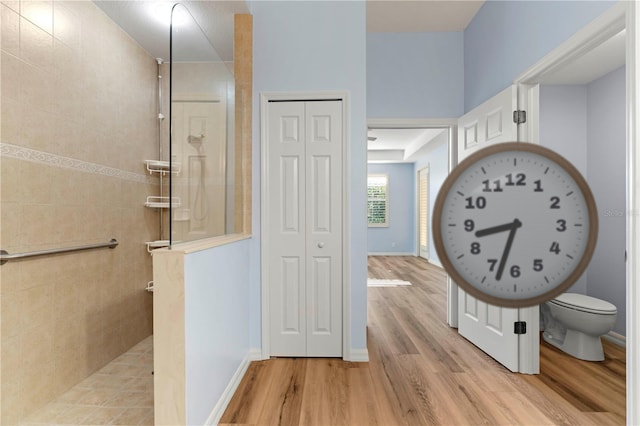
{"hour": 8, "minute": 33}
